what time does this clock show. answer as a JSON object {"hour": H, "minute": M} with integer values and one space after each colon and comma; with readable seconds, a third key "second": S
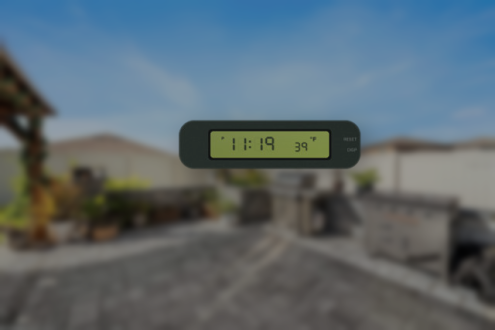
{"hour": 11, "minute": 19}
